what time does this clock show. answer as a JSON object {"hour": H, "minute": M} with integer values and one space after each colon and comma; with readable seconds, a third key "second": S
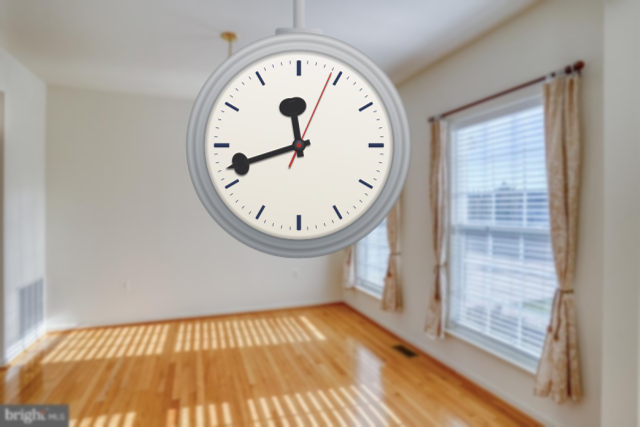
{"hour": 11, "minute": 42, "second": 4}
